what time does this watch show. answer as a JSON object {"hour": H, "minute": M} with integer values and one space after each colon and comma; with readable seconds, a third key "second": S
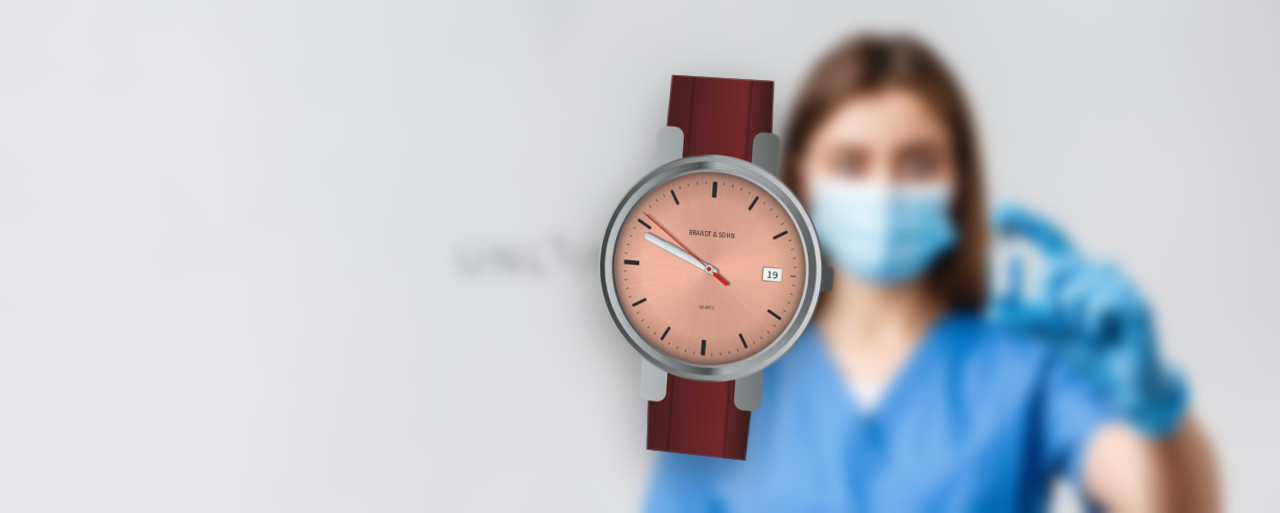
{"hour": 9, "minute": 48, "second": 51}
